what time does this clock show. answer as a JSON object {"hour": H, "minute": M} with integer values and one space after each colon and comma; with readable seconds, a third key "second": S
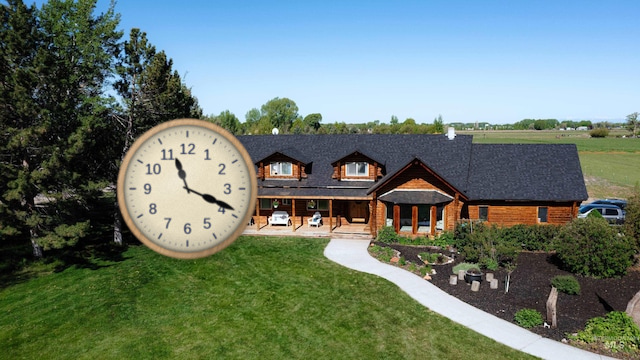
{"hour": 11, "minute": 19}
